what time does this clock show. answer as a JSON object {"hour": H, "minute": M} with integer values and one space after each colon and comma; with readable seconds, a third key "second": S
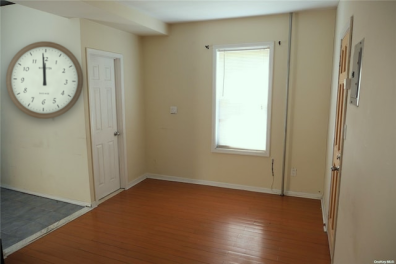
{"hour": 11, "minute": 59}
